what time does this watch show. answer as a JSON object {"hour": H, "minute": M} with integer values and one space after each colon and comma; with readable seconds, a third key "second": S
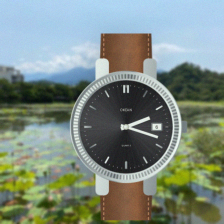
{"hour": 2, "minute": 18}
